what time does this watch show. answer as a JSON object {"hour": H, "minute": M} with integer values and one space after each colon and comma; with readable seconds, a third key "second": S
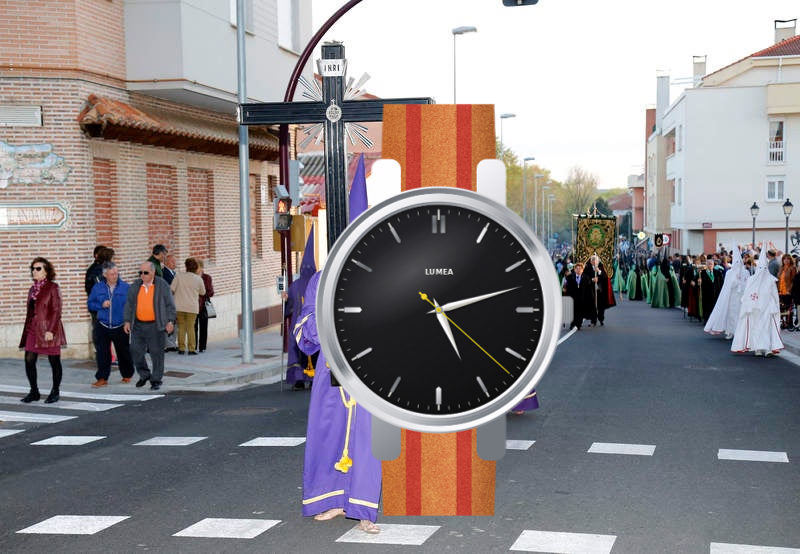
{"hour": 5, "minute": 12, "second": 22}
